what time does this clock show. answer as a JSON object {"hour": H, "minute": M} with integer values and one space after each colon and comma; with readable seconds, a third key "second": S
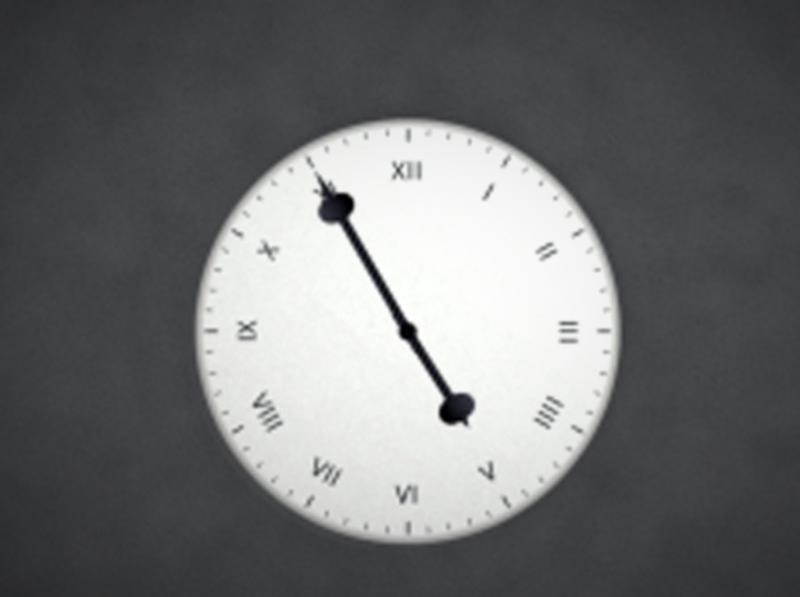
{"hour": 4, "minute": 55}
